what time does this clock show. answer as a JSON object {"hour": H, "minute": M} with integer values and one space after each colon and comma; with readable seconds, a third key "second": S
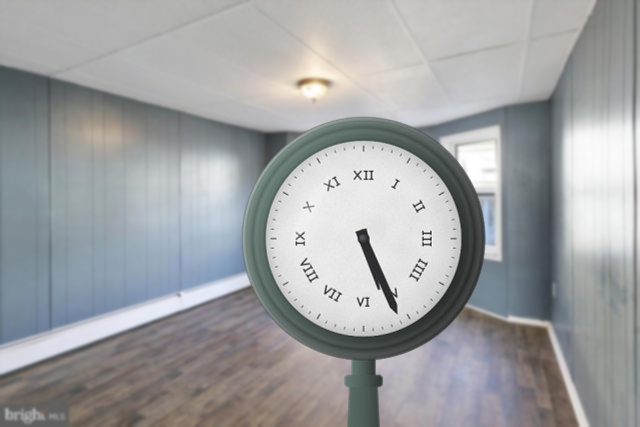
{"hour": 5, "minute": 26}
